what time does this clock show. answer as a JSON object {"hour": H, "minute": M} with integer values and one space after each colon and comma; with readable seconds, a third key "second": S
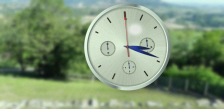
{"hour": 3, "minute": 19}
